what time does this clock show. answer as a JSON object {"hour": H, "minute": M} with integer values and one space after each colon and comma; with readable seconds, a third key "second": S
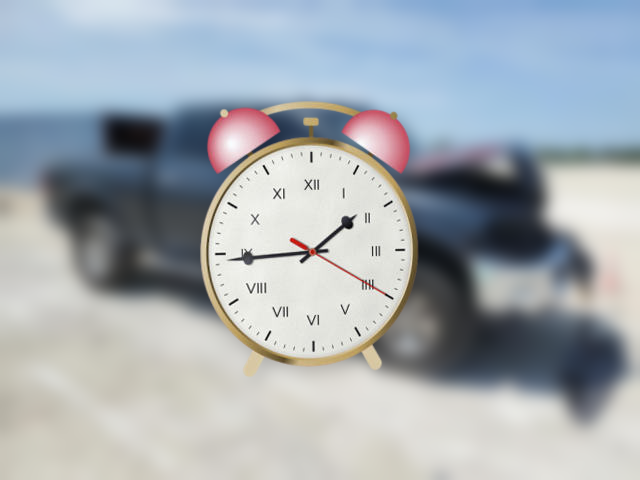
{"hour": 1, "minute": 44, "second": 20}
